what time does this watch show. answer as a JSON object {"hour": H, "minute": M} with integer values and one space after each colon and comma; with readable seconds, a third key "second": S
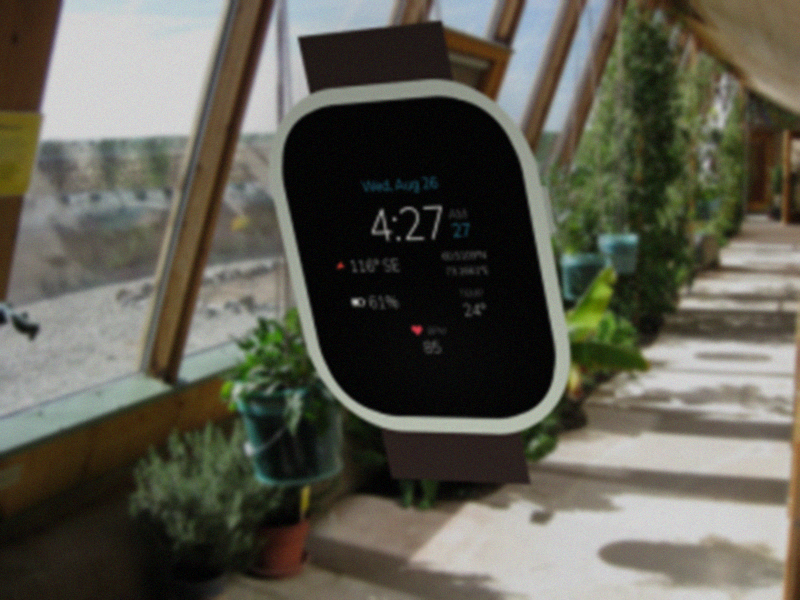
{"hour": 4, "minute": 27}
